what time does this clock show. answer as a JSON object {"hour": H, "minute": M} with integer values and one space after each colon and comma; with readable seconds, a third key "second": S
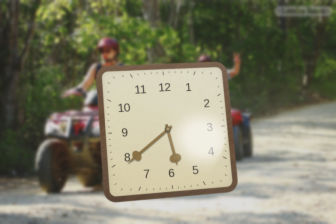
{"hour": 5, "minute": 39}
